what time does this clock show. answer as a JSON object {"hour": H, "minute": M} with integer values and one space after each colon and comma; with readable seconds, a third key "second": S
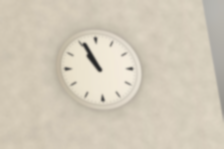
{"hour": 10, "minute": 56}
